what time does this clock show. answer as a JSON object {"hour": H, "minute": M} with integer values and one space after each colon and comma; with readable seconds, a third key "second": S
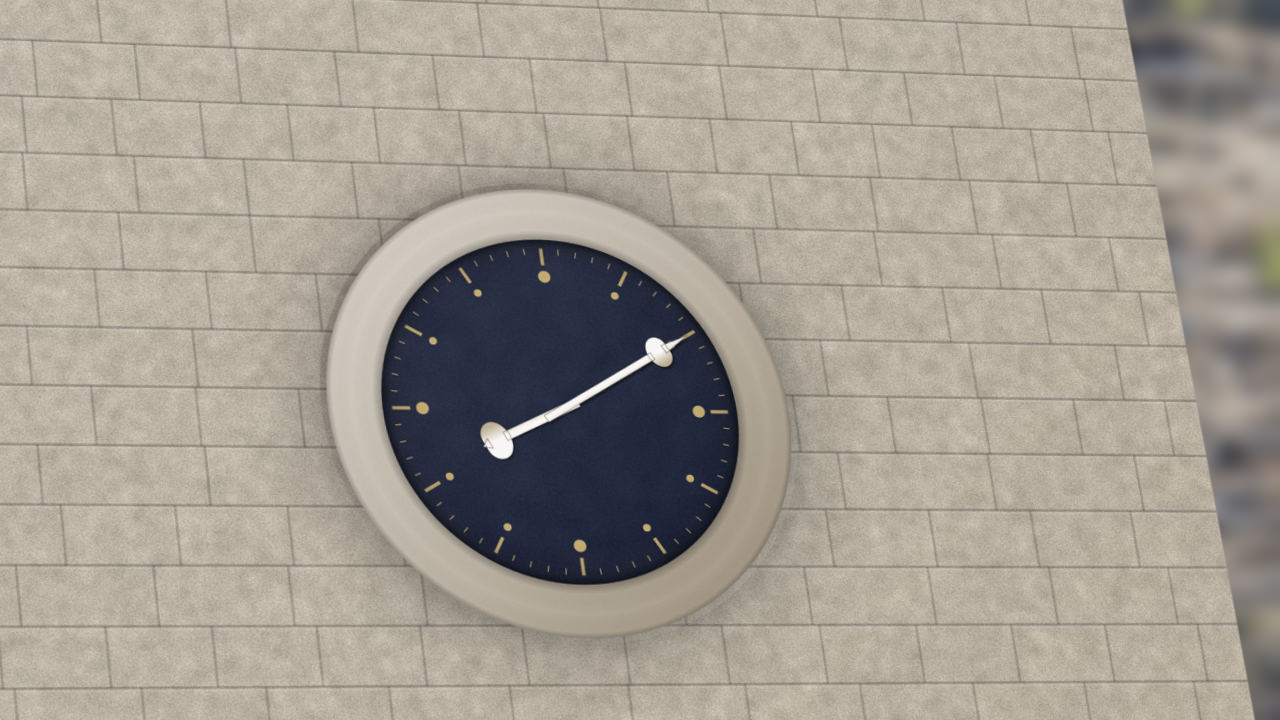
{"hour": 8, "minute": 10}
